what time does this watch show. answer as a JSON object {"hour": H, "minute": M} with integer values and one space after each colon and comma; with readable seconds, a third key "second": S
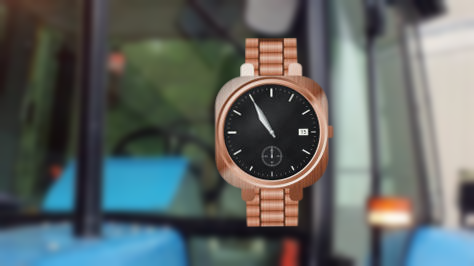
{"hour": 10, "minute": 55}
